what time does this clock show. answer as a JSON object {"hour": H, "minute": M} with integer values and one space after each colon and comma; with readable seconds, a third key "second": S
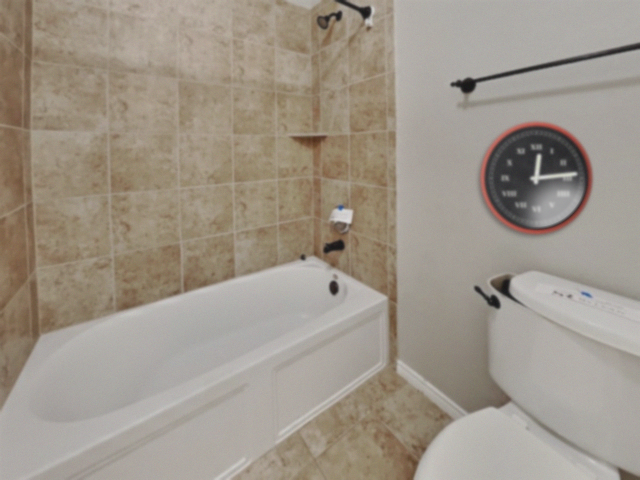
{"hour": 12, "minute": 14}
